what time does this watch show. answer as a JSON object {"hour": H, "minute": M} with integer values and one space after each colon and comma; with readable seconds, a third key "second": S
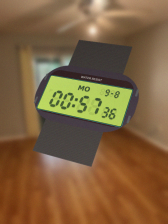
{"hour": 0, "minute": 57, "second": 36}
